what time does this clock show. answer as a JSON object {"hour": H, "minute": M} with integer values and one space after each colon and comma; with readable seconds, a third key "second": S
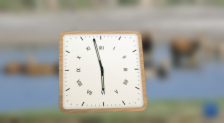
{"hour": 5, "minute": 58}
